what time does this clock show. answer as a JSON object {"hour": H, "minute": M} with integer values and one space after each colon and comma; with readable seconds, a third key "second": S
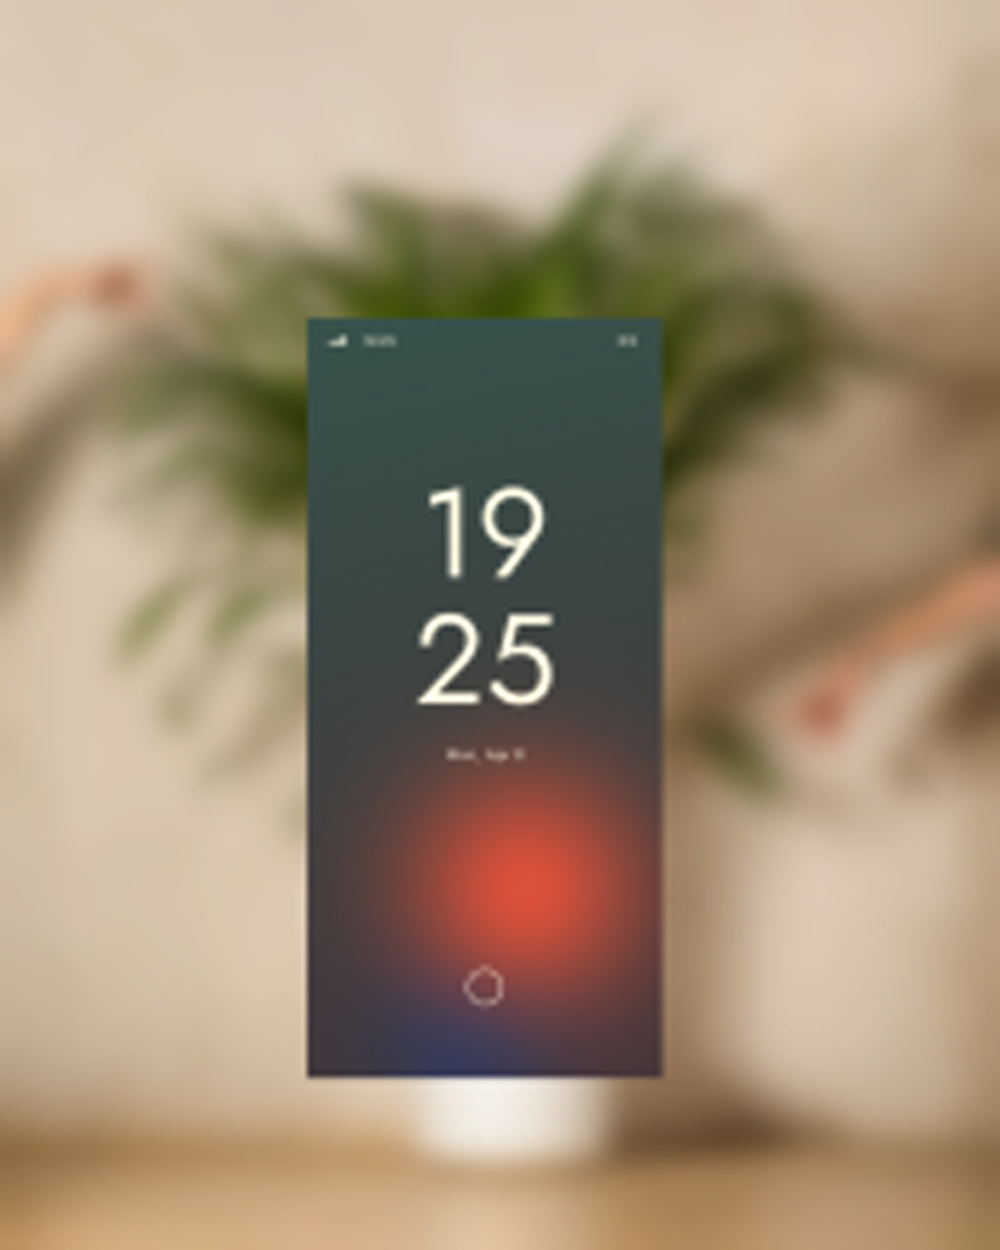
{"hour": 19, "minute": 25}
